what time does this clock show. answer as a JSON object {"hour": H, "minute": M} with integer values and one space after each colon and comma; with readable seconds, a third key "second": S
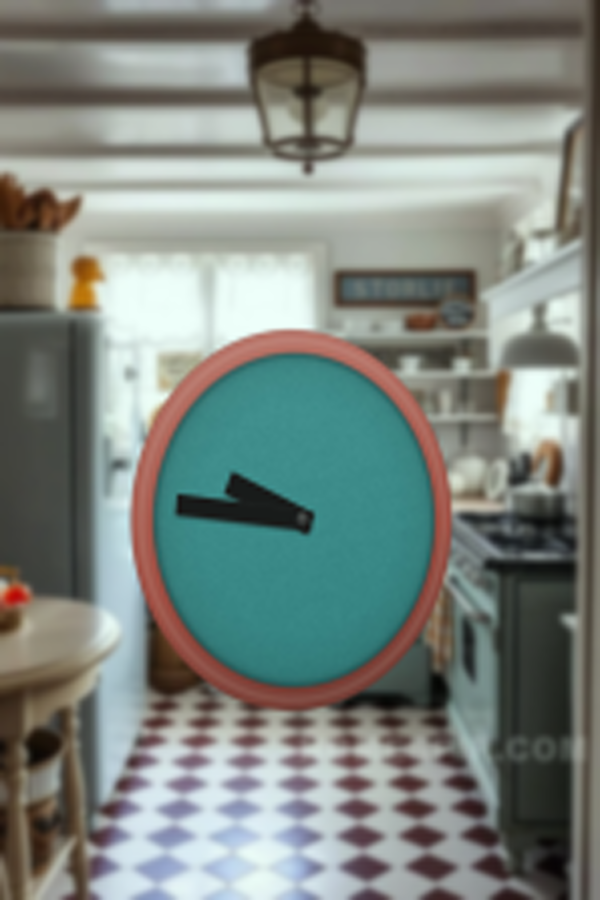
{"hour": 9, "minute": 46}
